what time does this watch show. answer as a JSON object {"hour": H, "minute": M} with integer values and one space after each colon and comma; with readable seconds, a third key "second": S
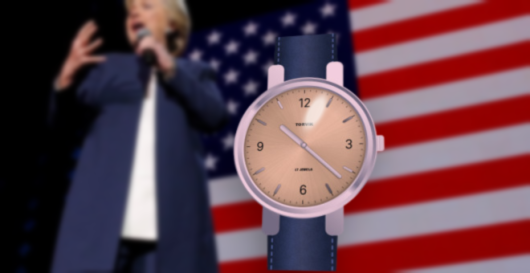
{"hour": 10, "minute": 22}
